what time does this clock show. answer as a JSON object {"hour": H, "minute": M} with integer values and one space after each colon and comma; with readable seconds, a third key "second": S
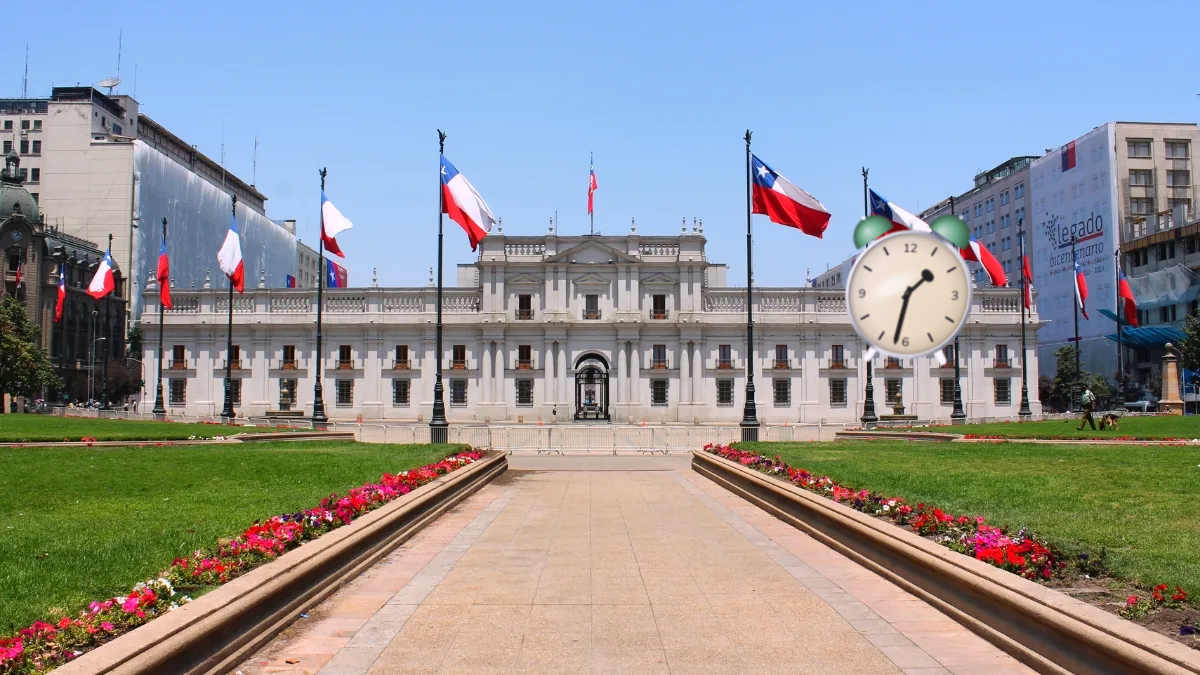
{"hour": 1, "minute": 32}
